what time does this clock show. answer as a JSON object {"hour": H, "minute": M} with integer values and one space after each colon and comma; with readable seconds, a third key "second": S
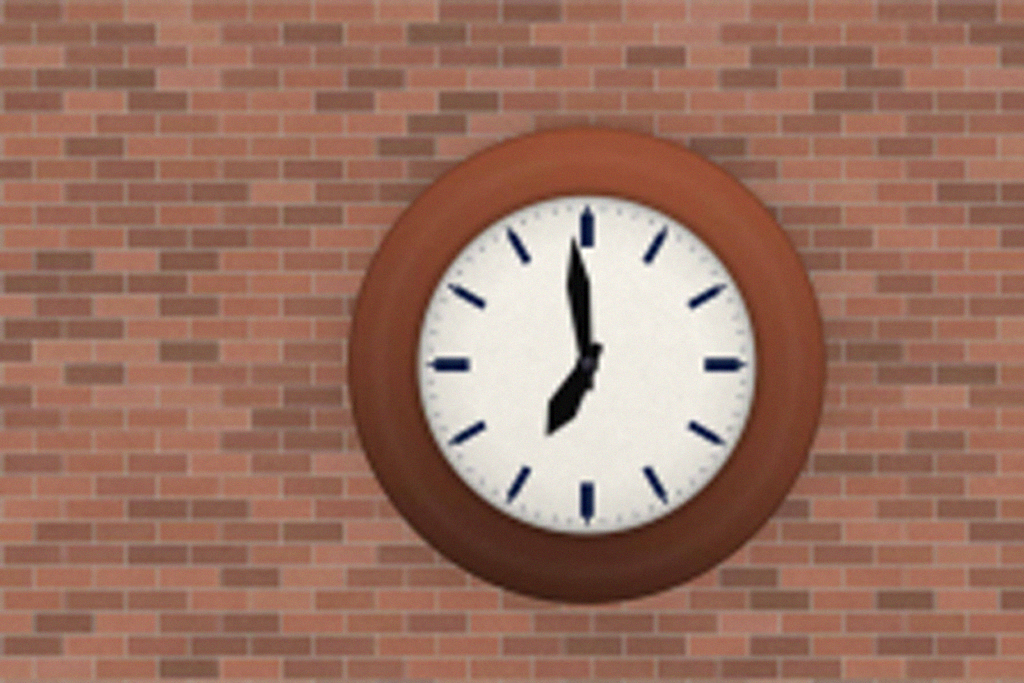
{"hour": 6, "minute": 59}
